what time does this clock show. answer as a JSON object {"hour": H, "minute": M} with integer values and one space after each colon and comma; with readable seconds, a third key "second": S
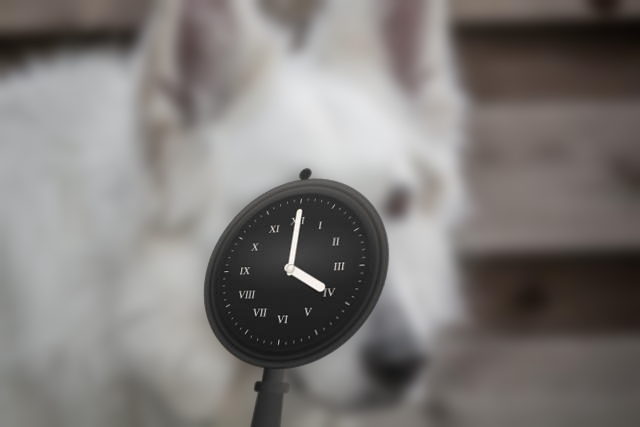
{"hour": 4, "minute": 0}
